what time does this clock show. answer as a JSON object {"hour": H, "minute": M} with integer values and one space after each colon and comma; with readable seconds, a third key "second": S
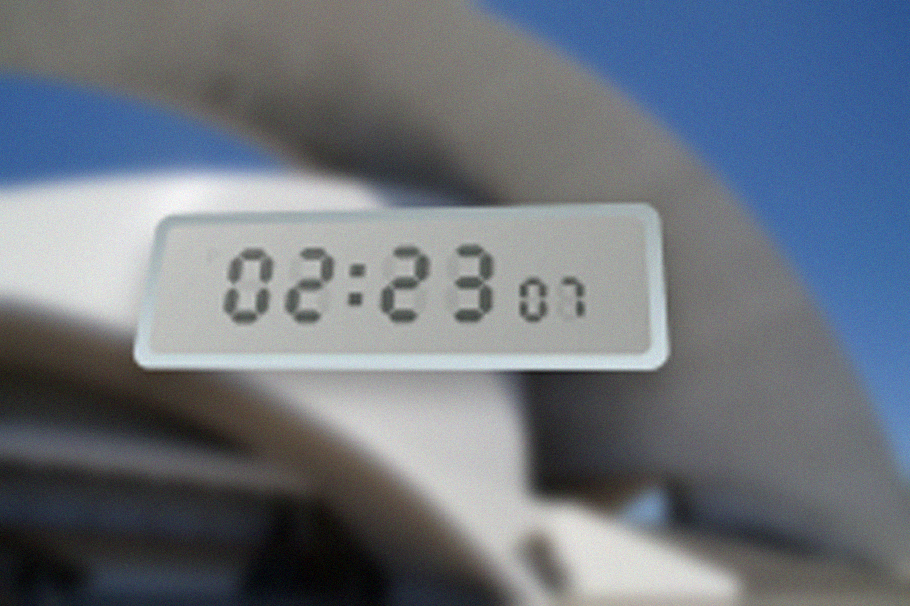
{"hour": 2, "minute": 23, "second": 7}
